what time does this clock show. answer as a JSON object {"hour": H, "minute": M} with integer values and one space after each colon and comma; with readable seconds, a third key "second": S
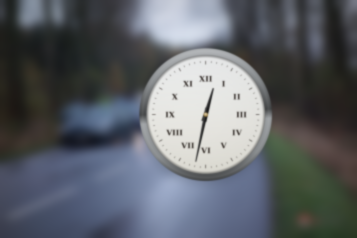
{"hour": 12, "minute": 32}
